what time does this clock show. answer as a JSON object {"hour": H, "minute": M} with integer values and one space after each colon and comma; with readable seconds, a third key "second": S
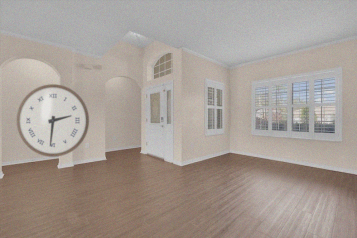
{"hour": 2, "minute": 31}
